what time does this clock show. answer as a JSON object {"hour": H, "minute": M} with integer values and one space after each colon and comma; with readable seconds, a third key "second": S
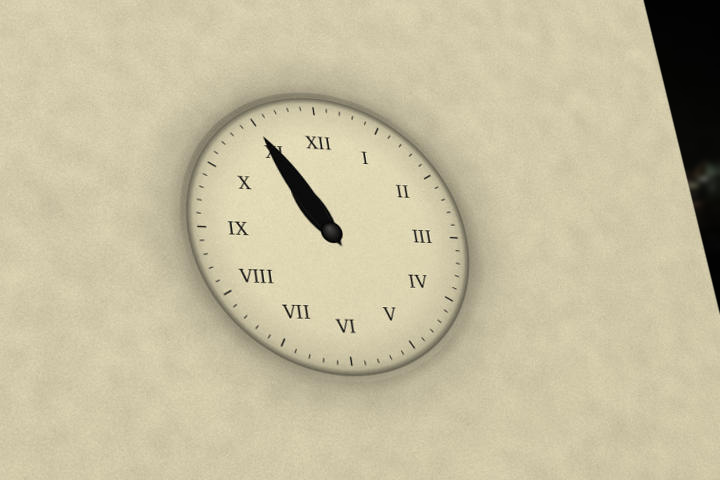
{"hour": 10, "minute": 55}
